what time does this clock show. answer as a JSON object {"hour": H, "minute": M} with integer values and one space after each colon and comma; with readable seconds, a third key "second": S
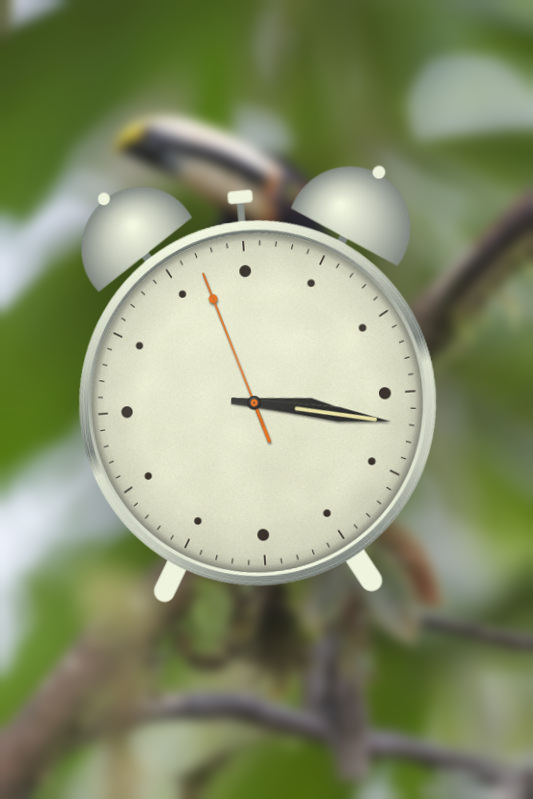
{"hour": 3, "minute": 16, "second": 57}
